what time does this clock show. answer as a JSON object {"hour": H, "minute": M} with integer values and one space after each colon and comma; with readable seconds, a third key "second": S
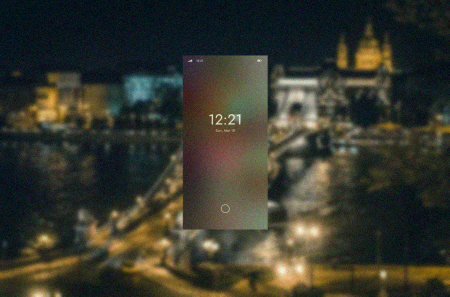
{"hour": 12, "minute": 21}
